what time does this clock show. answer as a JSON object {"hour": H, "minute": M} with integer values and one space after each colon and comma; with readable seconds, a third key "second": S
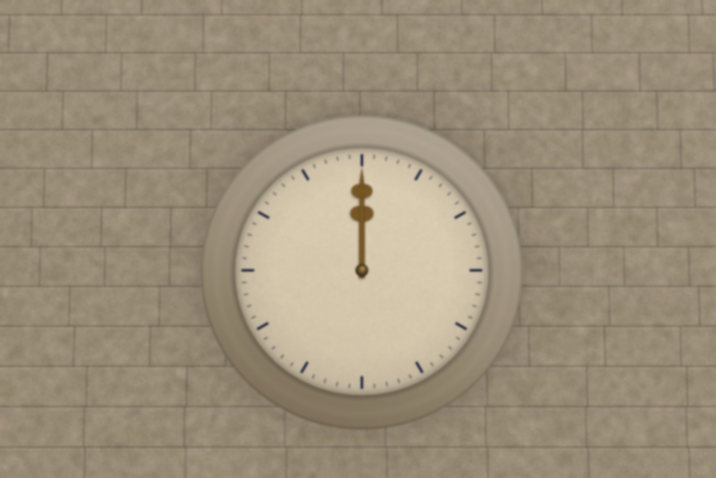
{"hour": 12, "minute": 0}
